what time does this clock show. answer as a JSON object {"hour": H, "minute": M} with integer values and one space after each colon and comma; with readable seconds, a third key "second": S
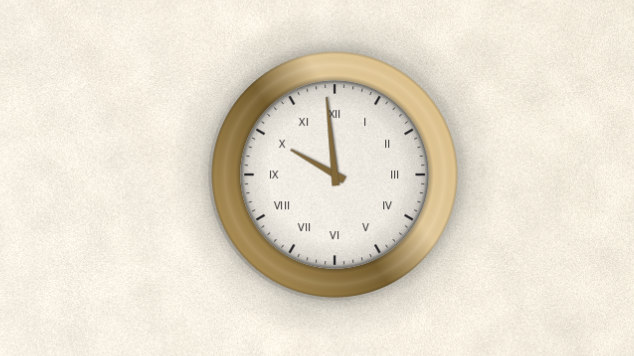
{"hour": 9, "minute": 59}
